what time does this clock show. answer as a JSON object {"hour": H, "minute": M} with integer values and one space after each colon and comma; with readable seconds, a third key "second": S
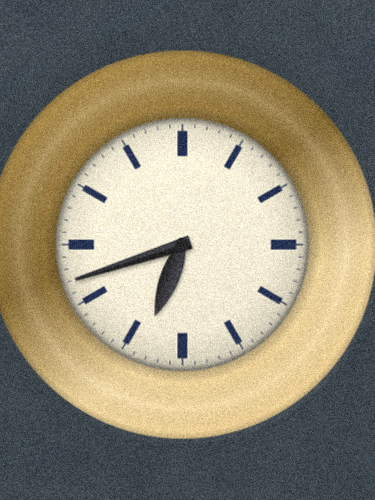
{"hour": 6, "minute": 42}
